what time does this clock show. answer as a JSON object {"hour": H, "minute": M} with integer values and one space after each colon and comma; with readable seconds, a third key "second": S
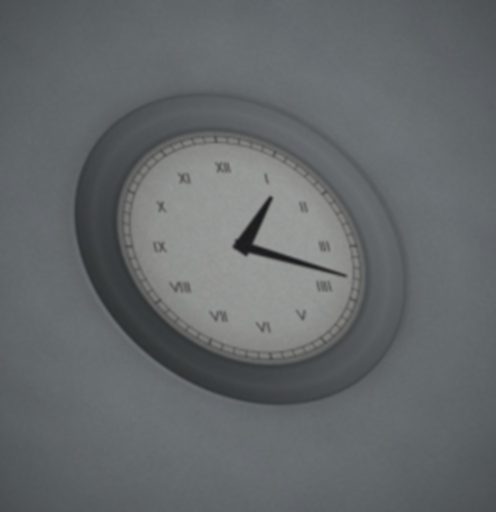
{"hour": 1, "minute": 18}
